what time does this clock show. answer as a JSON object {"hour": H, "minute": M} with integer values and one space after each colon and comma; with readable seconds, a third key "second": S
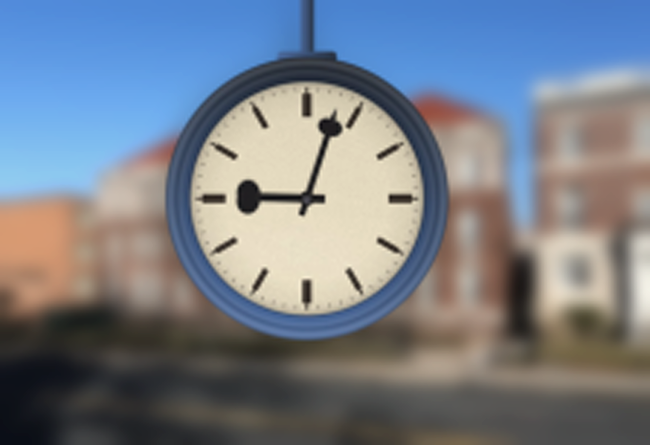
{"hour": 9, "minute": 3}
